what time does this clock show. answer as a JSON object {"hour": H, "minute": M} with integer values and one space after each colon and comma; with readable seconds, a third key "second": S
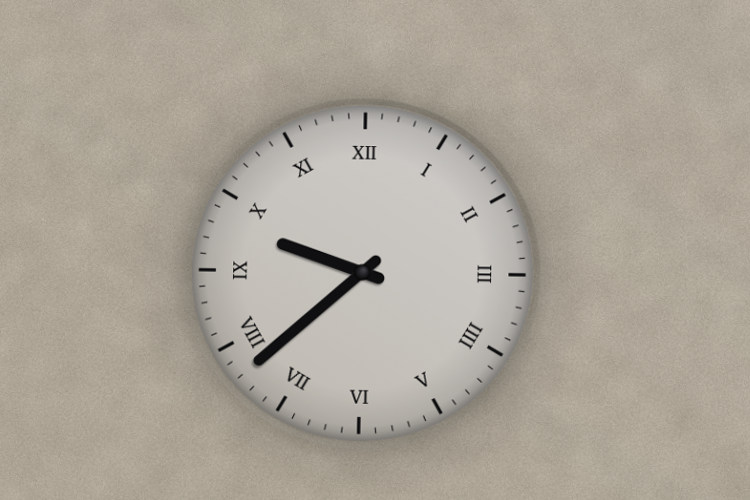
{"hour": 9, "minute": 38}
